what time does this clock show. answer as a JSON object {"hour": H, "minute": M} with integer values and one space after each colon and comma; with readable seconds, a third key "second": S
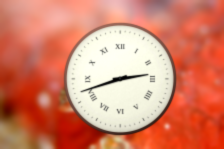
{"hour": 2, "minute": 42}
